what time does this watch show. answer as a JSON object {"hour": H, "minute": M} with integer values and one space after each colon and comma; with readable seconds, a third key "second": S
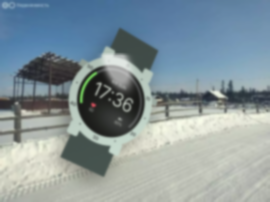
{"hour": 17, "minute": 36}
